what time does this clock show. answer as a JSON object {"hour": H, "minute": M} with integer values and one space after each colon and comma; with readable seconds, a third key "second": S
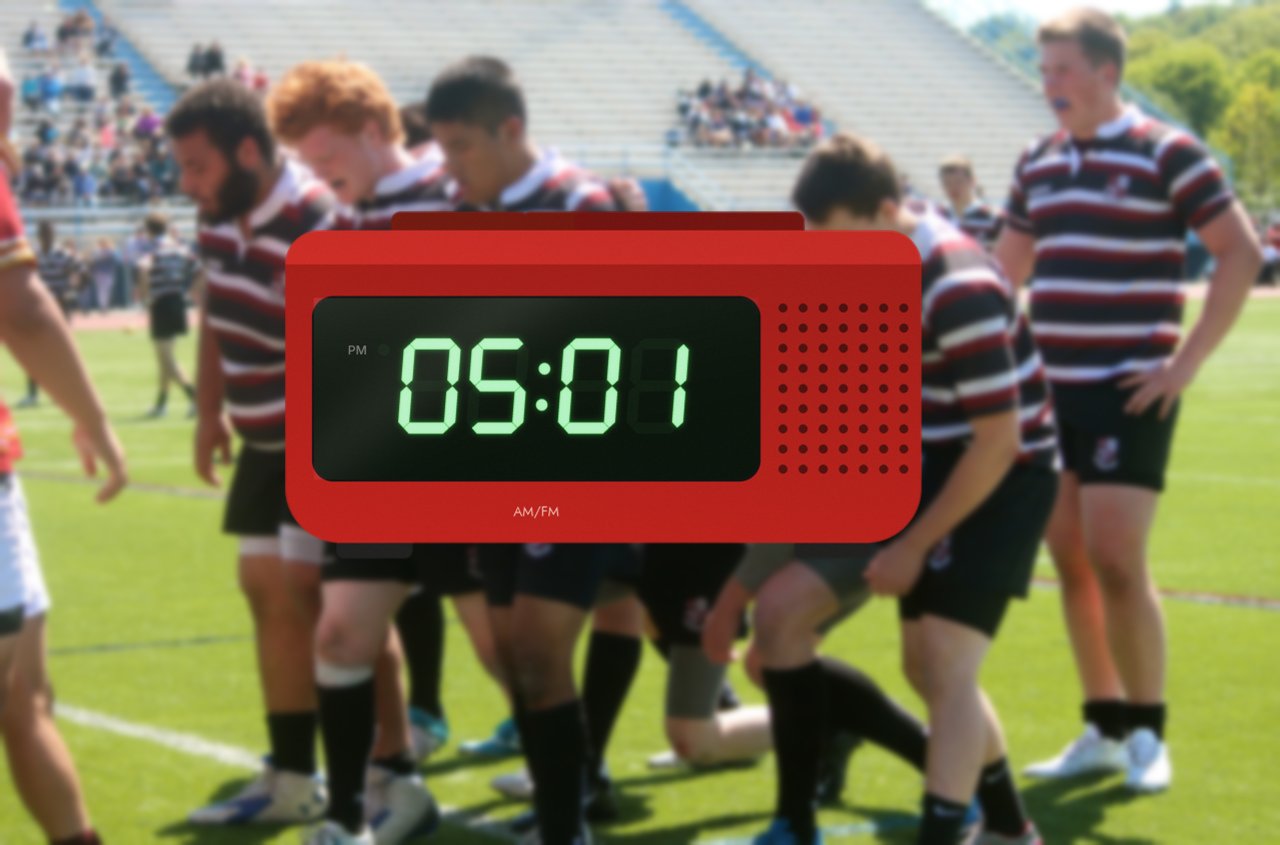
{"hour": 5, "minute": 1}
